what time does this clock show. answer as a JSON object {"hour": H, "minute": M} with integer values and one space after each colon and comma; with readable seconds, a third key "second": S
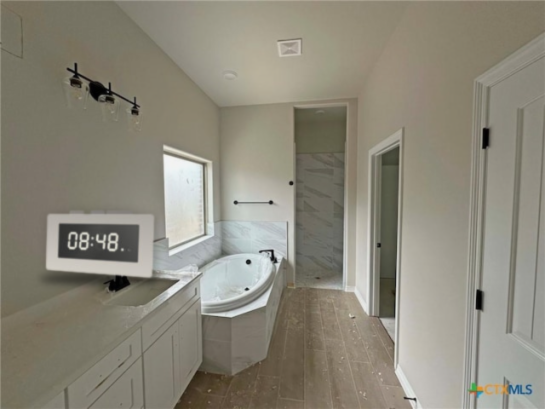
{"hour": 8, "minute": 48}
